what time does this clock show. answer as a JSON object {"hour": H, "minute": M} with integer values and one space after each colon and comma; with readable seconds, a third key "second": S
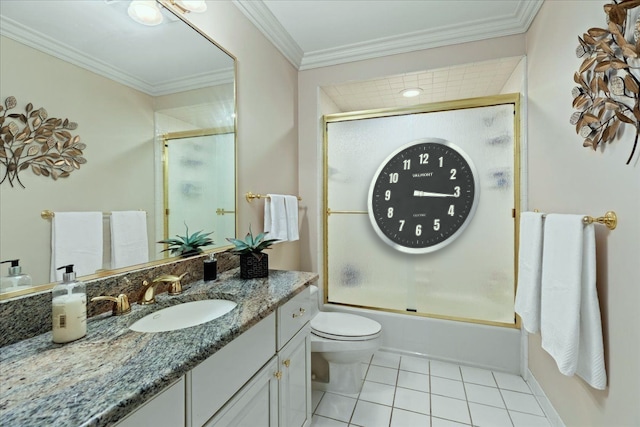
{"hour": 3, "minute": 16}
